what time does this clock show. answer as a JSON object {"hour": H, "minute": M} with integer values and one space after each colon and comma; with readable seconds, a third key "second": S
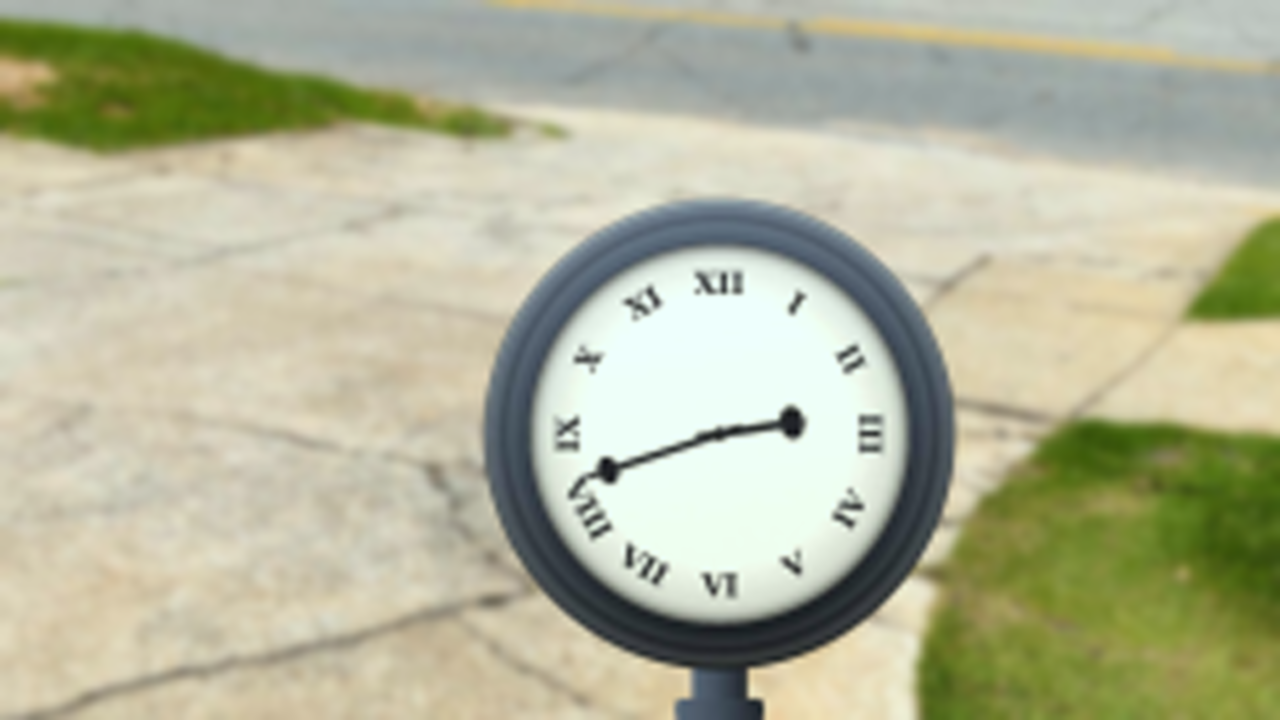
{"hour": 2, "minute": 42}
